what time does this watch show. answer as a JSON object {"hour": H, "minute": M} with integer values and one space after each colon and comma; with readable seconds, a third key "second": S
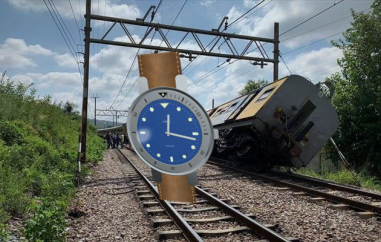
{"hour": 12, "minute": 17}
